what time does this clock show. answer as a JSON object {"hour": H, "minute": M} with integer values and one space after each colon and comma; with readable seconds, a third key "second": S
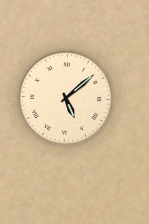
{"hour": 5, "minute": 8}
